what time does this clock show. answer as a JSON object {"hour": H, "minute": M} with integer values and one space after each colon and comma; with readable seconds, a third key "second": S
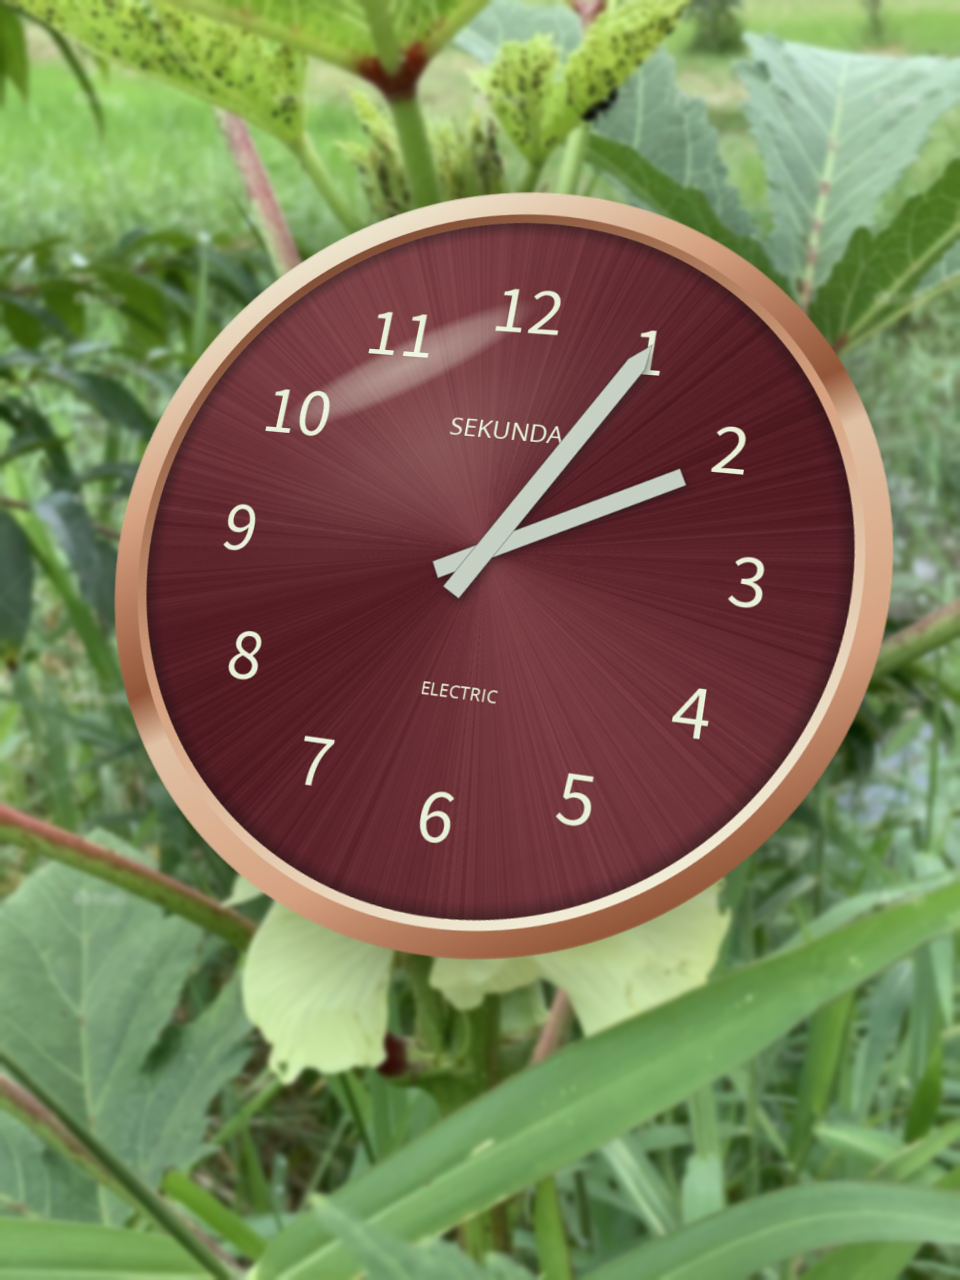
{"hour": 2, "minute": 5}
